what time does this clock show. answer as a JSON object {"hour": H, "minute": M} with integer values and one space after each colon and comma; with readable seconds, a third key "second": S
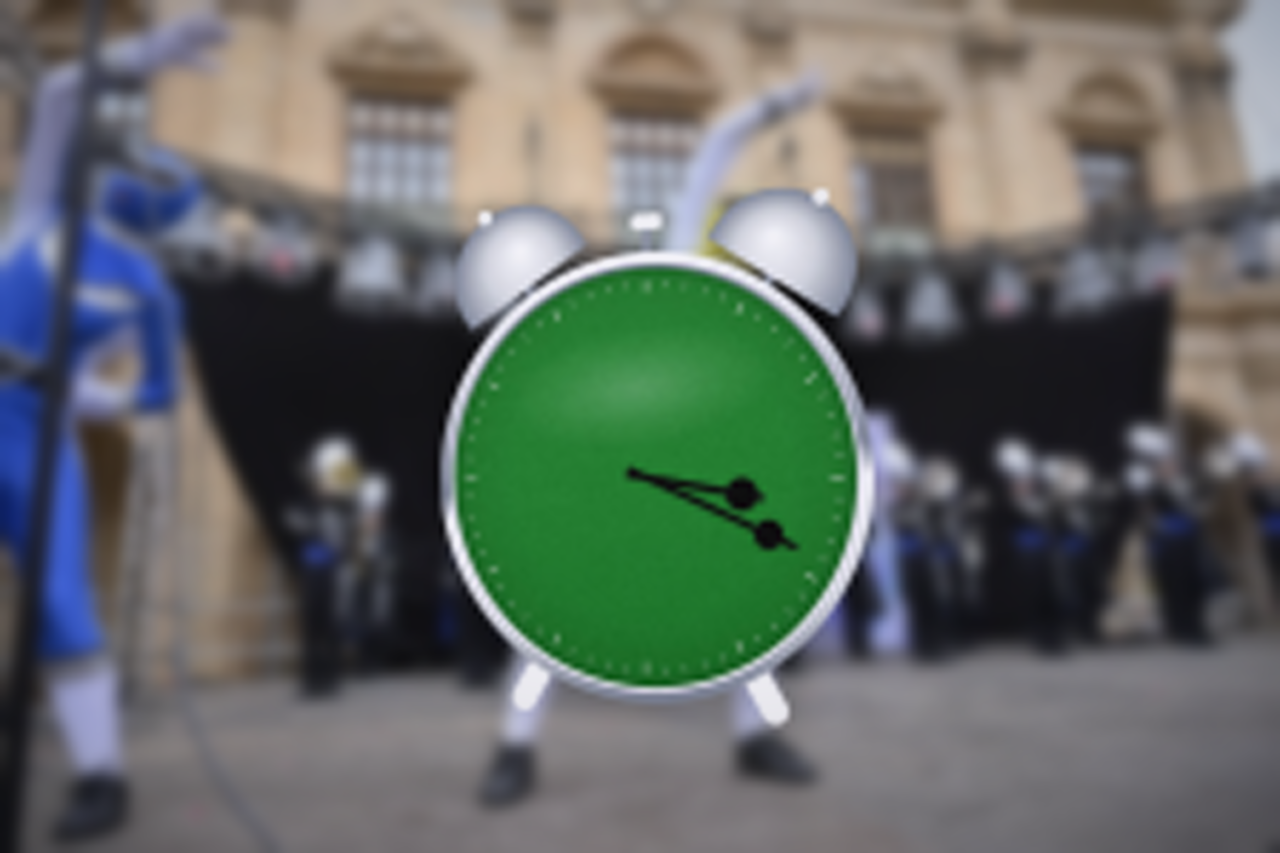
{"hour": 3, "minute": 19}
